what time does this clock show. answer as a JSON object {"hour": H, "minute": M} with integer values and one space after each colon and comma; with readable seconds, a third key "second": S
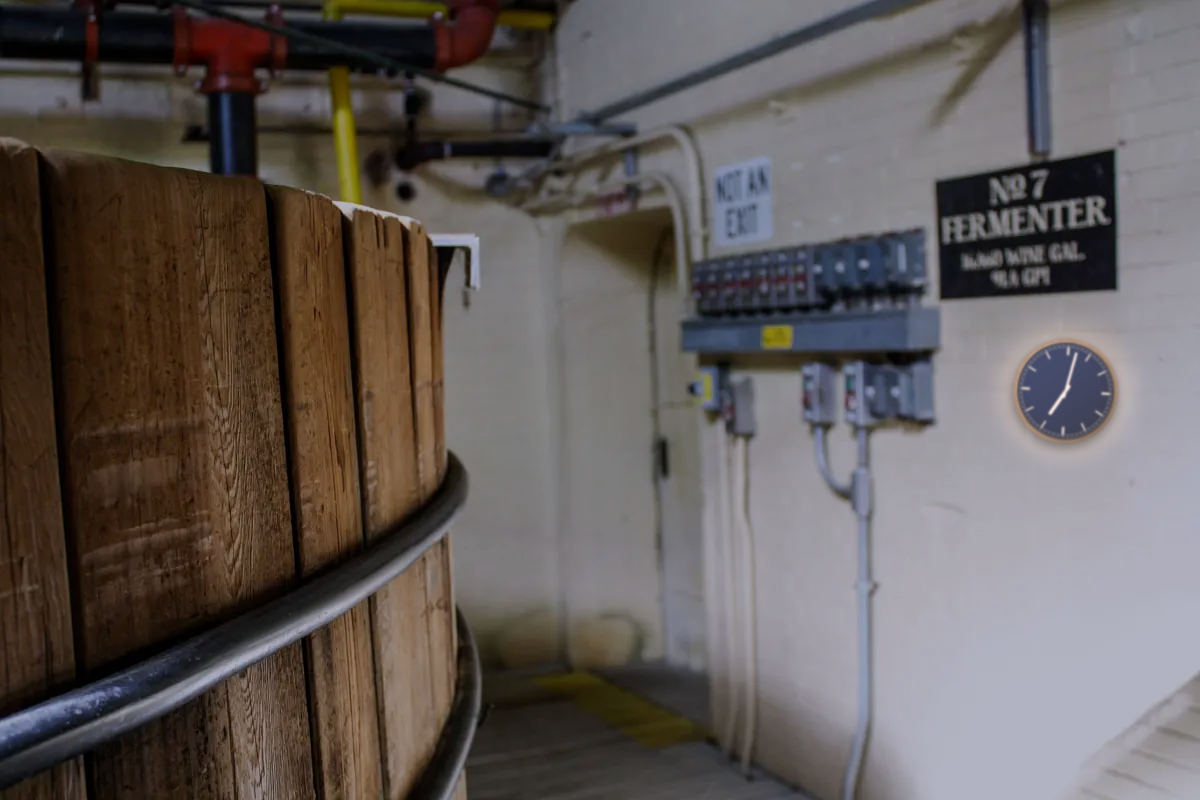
{"hour": 7, "minute": 2}
